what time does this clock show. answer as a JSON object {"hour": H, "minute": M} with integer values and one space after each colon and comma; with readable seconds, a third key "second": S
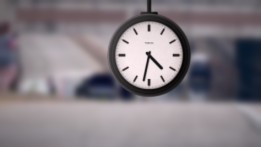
{"hour": 4, "minute": 32}
